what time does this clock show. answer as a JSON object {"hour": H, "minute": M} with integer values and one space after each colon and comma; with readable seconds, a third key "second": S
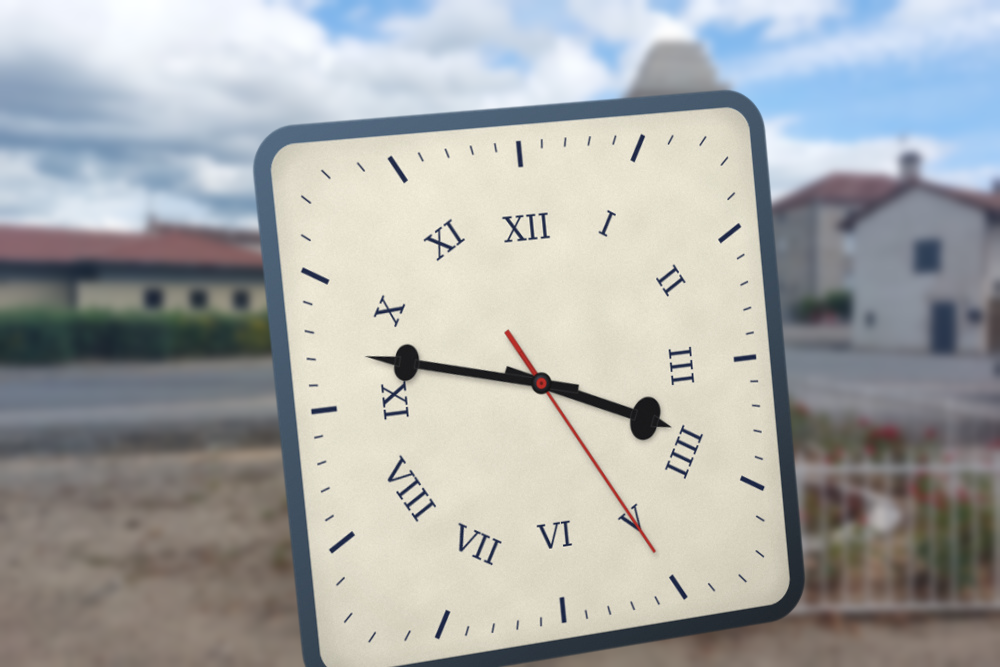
{"hour": 3, "minute": 47, "second": 25}
